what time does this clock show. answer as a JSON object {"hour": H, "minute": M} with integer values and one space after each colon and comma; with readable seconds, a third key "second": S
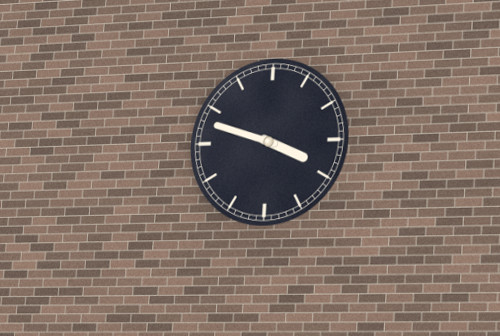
{"hour": 3, "minute": 48}
